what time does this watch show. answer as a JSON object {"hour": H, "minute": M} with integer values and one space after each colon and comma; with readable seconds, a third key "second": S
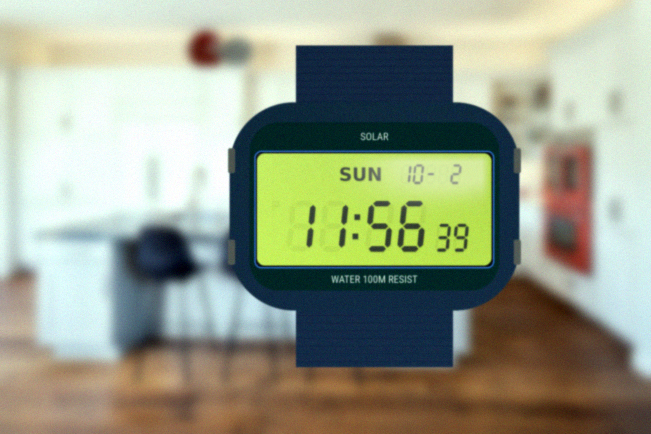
{"hour": 11, "minute": 56, "second": 39}
